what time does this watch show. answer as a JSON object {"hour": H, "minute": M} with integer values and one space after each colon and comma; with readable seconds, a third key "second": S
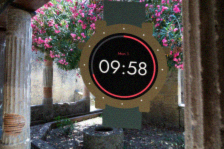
{"hour": 9, "minute": 58}
